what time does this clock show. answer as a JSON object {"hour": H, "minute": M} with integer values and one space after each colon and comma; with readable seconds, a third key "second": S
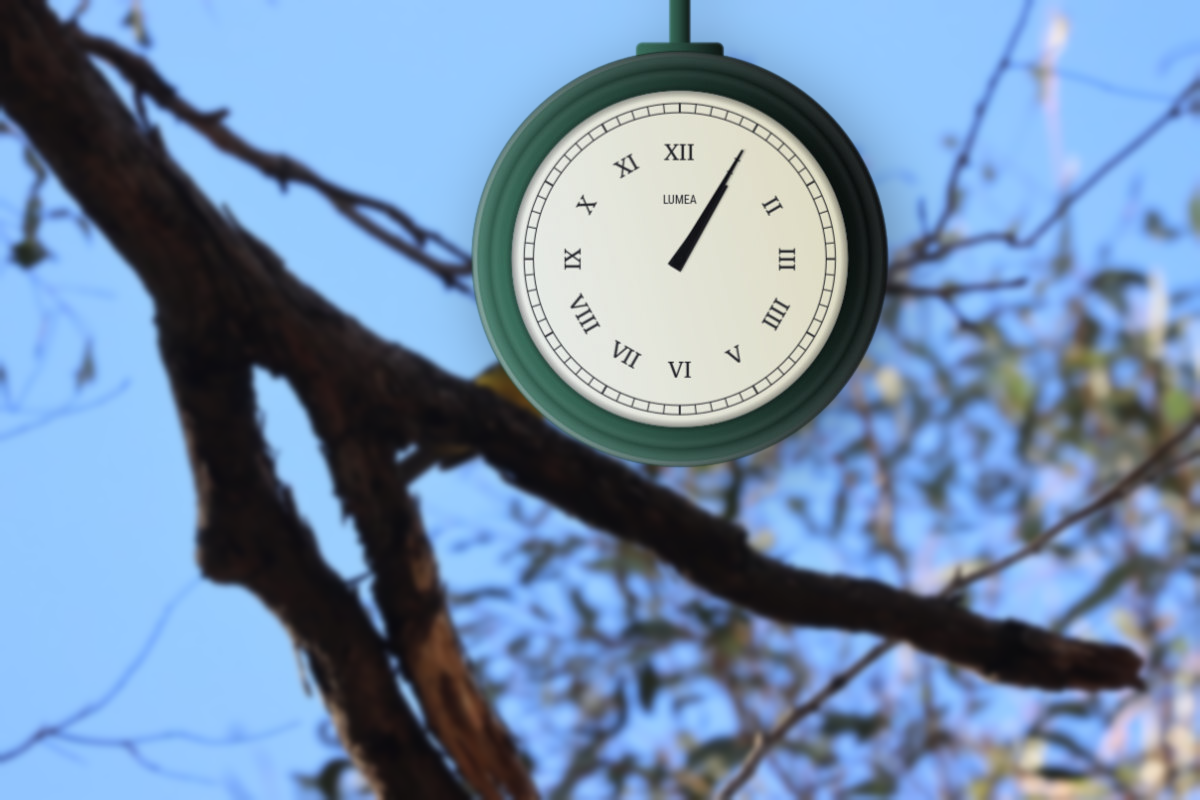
{"hour": 1, "minute": 5}
